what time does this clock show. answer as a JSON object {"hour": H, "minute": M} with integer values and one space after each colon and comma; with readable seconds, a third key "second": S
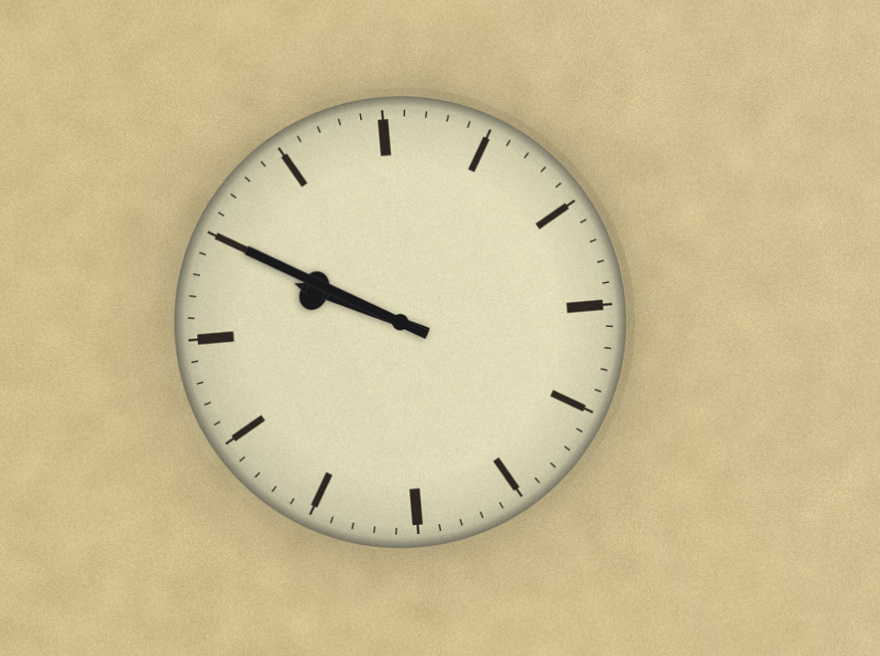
{"hour": 9, "minute": 50}
